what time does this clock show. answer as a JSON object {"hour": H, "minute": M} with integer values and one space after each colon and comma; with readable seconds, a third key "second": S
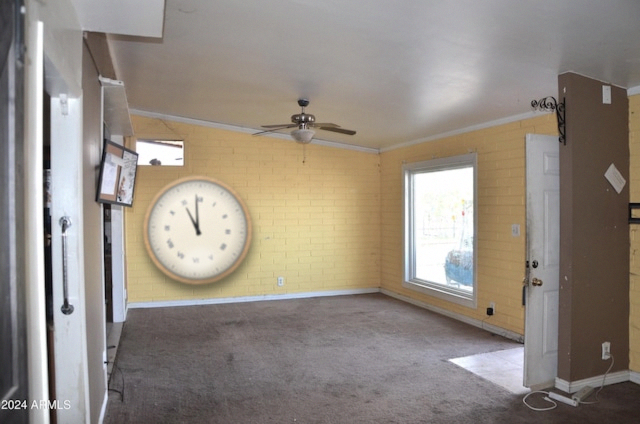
{"hour": 10, "minute": 59}
